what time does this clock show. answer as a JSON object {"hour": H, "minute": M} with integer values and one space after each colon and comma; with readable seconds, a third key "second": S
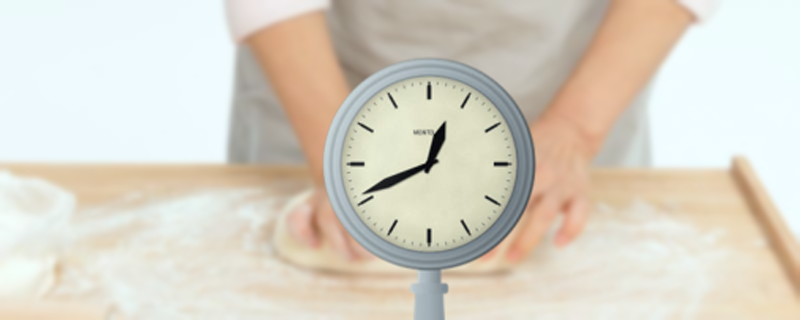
{"hour": 12, "minute": 41}
